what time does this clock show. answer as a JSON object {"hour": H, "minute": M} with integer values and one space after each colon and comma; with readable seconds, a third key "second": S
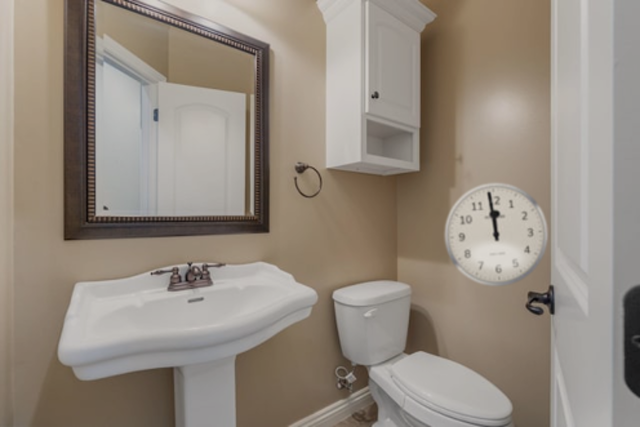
{"hour": 11, "minute": 59}
